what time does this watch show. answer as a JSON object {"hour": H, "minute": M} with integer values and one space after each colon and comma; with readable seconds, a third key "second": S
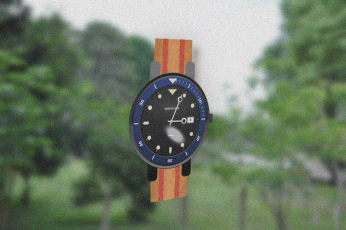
{"hour": 3, "minute": 4}
